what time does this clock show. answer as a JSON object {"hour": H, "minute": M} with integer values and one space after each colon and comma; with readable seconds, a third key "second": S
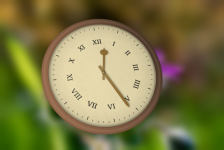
{"hour": 12, "minute": 26}
